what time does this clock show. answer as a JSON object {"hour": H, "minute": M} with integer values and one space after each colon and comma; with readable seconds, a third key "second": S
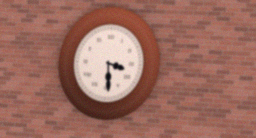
{"hour": 3, "minute": 29}
